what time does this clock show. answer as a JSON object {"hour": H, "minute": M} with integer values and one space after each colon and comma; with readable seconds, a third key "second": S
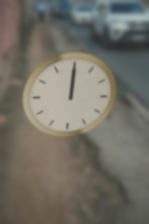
{"hour": 12, "minute": 0}
